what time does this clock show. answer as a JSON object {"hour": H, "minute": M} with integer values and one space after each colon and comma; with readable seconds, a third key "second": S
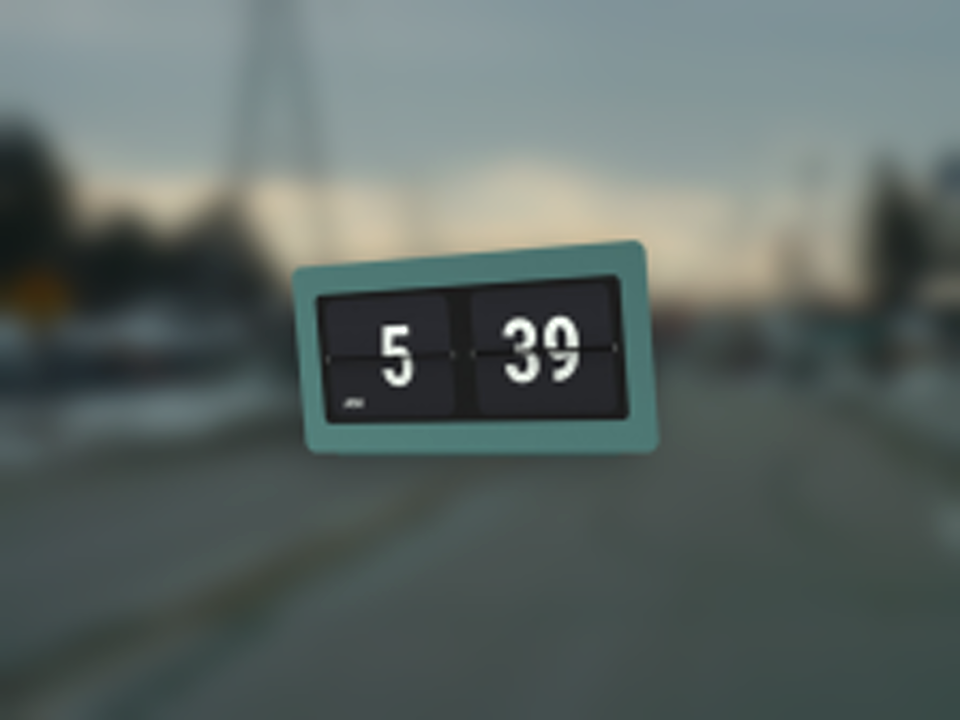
{"hour": 5, "minute": 39}
